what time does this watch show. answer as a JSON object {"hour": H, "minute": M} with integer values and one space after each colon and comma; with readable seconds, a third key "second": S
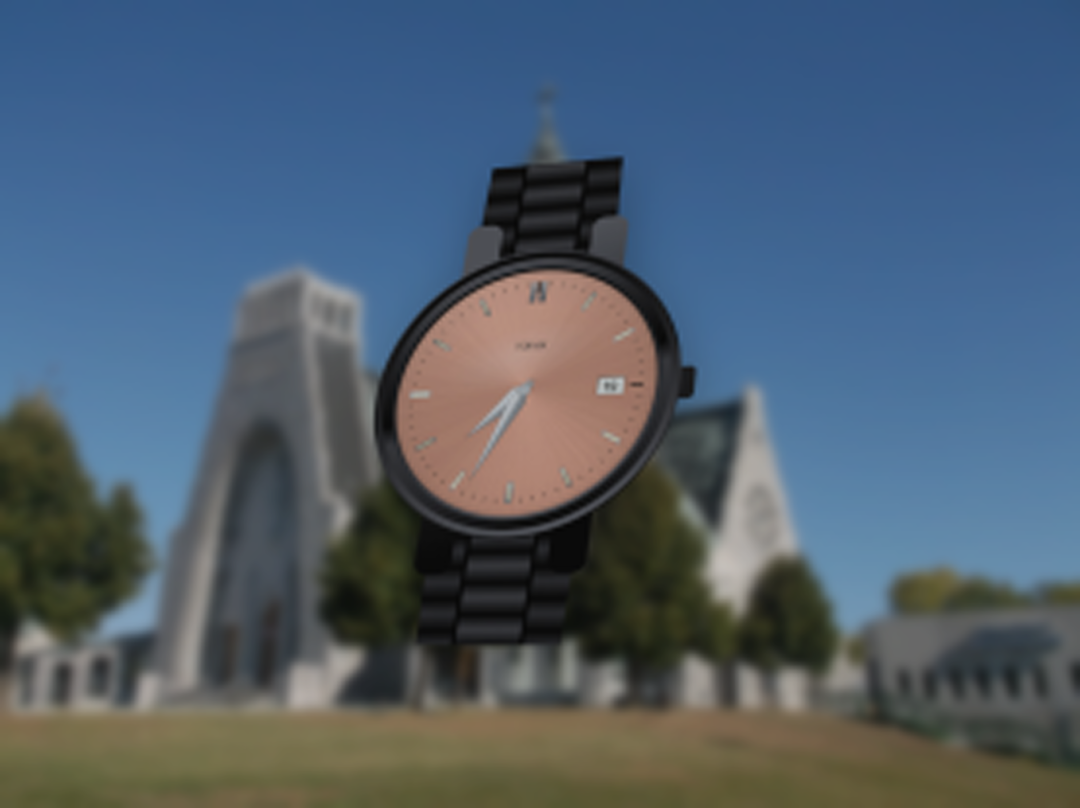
{"hour": 7, "minute": 34}
